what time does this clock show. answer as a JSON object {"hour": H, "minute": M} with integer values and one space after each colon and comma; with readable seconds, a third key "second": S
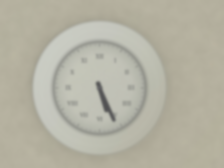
{"hour": 5, "minute": 26}
